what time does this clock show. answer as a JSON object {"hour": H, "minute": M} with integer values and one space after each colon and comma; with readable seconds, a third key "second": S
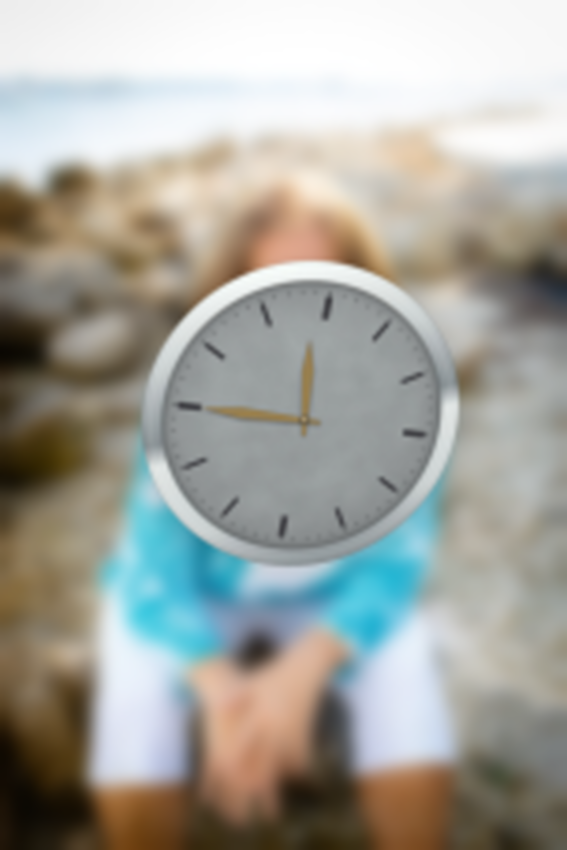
{"hour": 11, "minute": 45}
